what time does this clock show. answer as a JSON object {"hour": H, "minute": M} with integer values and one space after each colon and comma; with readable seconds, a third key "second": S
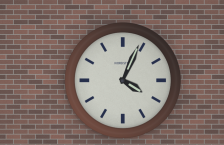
{"hour": 4, "minute": 4}
